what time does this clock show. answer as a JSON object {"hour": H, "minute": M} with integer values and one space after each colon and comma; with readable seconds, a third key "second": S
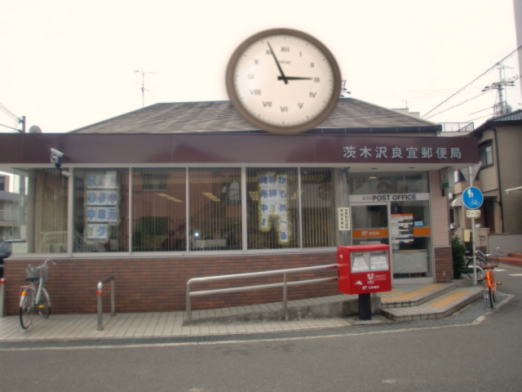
{"hour": 2, "minute": 56}
